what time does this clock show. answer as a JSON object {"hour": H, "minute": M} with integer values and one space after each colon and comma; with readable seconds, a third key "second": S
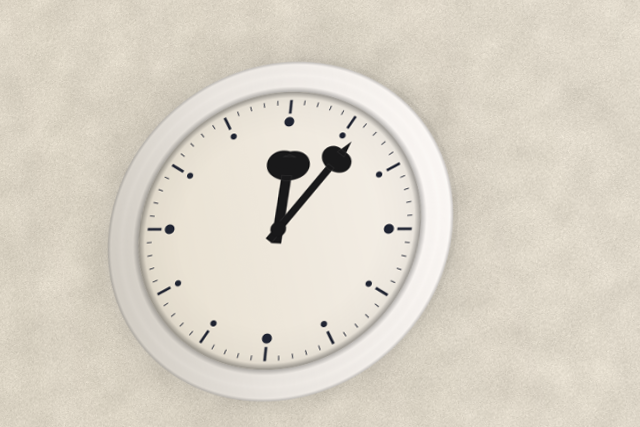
{"hour": 12, "minute": 6}
